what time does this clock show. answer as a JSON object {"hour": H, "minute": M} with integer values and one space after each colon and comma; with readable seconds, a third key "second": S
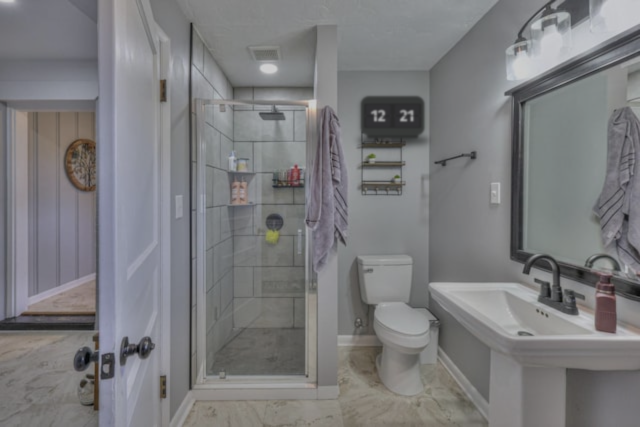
{"hour": 12, "minute": 21}
